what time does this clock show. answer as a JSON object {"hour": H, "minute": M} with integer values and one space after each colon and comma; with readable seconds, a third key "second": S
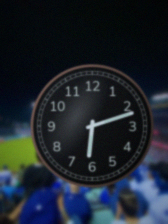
{"hour": 6, "minute": 12}
